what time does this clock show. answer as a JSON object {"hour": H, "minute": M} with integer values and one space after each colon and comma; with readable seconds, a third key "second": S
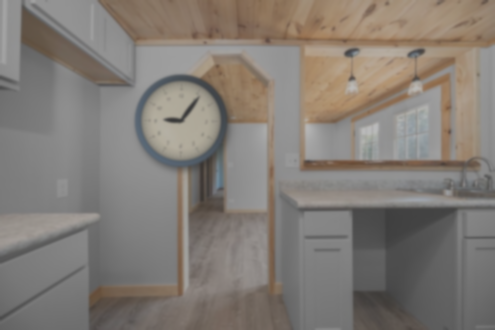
{"hour": 9, "minute": 6}
